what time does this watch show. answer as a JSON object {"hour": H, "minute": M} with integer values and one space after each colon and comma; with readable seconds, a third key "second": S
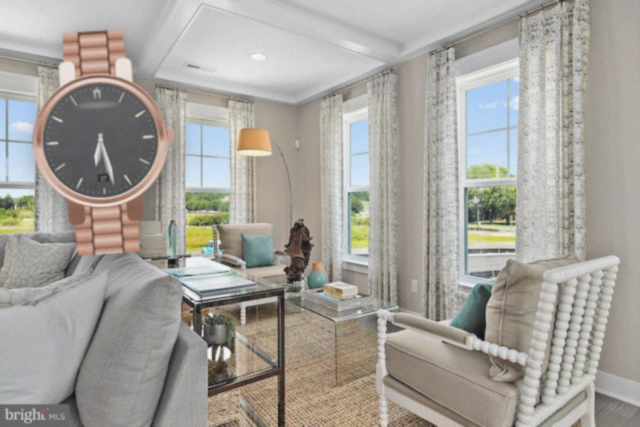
{"hour": 6, "minute": 28}
